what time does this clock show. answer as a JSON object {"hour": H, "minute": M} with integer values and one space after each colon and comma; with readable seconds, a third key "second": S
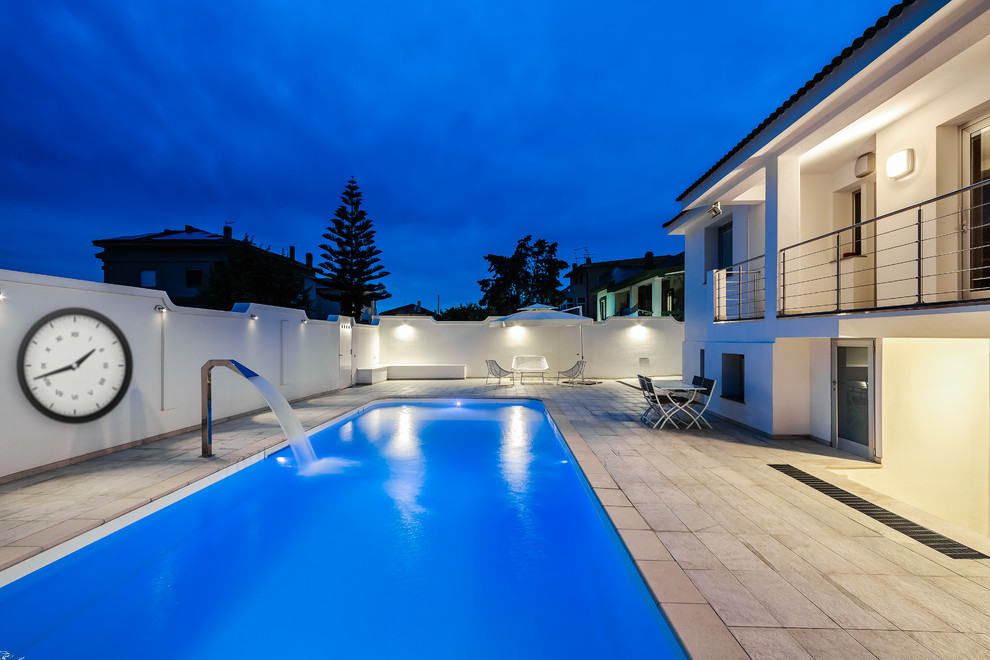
{"hour": 1, "minute": 42}
